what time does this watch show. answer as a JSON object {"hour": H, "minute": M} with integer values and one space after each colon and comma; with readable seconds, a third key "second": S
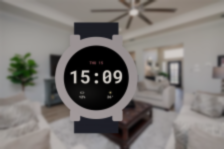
{"hour": 15, "minute": 9}
